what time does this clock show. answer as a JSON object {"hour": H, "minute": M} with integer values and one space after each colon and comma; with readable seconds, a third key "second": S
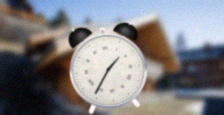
{"hour": 1, "minute": 36}
